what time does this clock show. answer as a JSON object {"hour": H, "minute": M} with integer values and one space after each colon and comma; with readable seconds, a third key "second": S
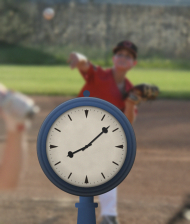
{"hour": 8, "minute": 8}
